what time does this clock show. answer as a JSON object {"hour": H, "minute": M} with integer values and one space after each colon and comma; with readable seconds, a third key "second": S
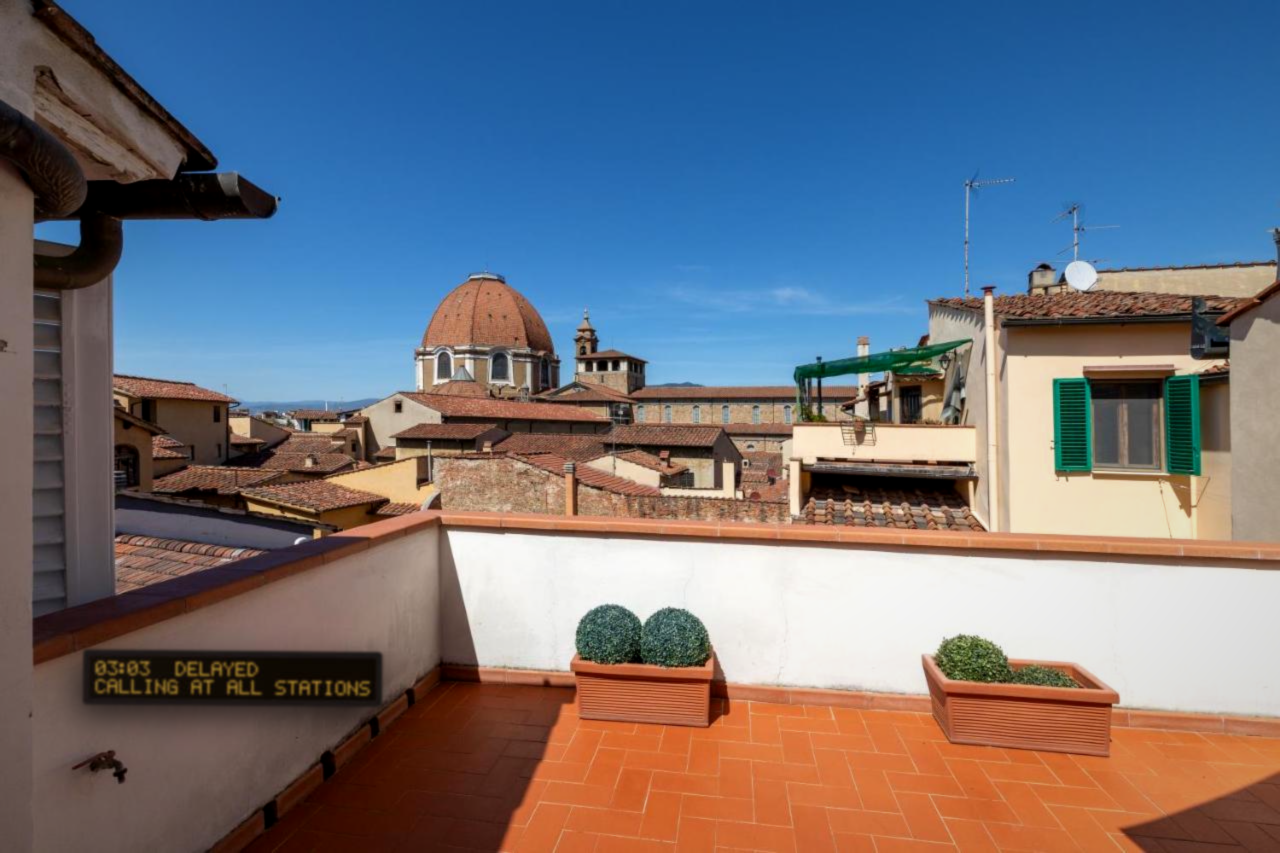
{"hour": 3, "minute": 3}
